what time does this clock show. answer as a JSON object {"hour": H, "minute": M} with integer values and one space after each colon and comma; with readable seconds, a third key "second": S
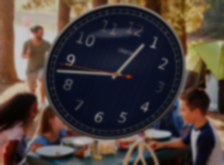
{"hour": 12, "minute": 42, "second": 44}
